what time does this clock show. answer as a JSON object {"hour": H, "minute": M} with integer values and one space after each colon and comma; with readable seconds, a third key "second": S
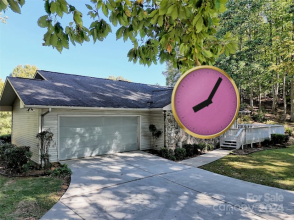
{"hour": 8, "minute": 5}
